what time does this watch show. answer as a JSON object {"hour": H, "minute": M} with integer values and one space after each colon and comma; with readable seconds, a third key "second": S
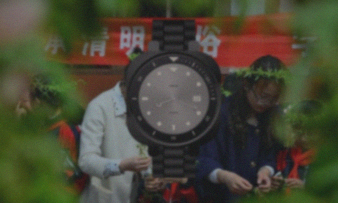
{"hour": 8, "minute": 19}
